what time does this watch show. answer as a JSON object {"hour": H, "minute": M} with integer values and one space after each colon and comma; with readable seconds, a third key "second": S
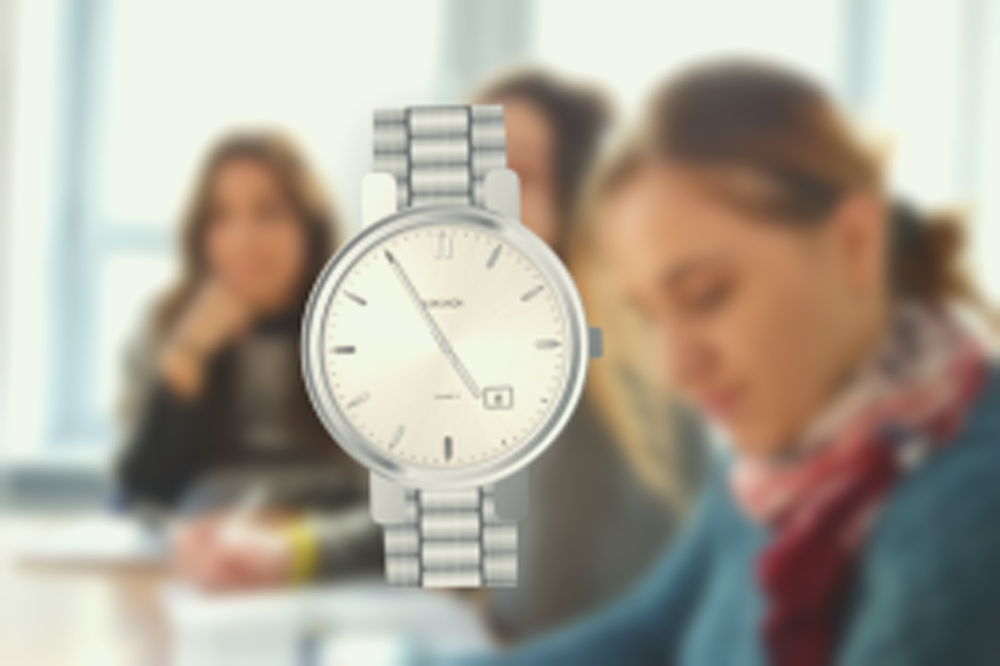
{"hour": 4, "minute": 55}
